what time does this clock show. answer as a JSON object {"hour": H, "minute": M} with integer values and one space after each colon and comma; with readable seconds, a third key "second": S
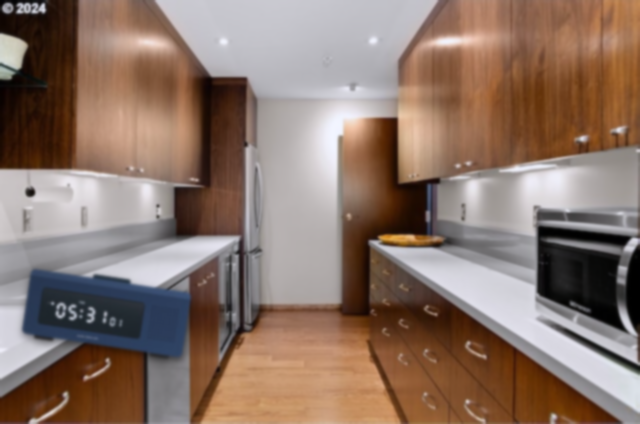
{"hour": 5, "minute": 31}
